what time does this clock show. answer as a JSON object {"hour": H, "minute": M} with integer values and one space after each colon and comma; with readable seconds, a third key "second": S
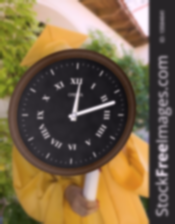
{"hour": 12, "minute": 12}
